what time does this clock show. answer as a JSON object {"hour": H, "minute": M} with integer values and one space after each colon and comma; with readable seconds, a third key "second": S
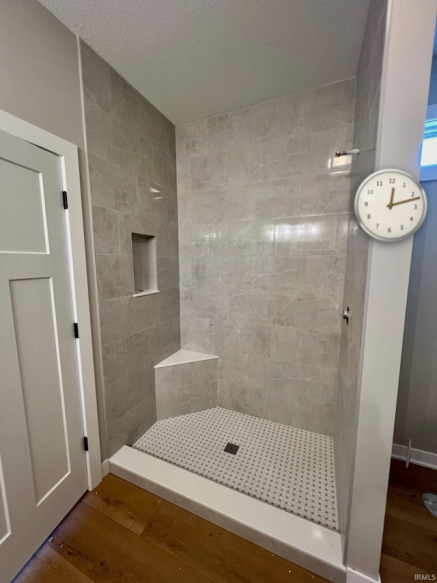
{"hour": 12, "minute": 12}
